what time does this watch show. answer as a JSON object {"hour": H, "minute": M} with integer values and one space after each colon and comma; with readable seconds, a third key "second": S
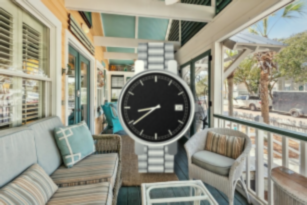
{"hour": 8, "minute": 39}
